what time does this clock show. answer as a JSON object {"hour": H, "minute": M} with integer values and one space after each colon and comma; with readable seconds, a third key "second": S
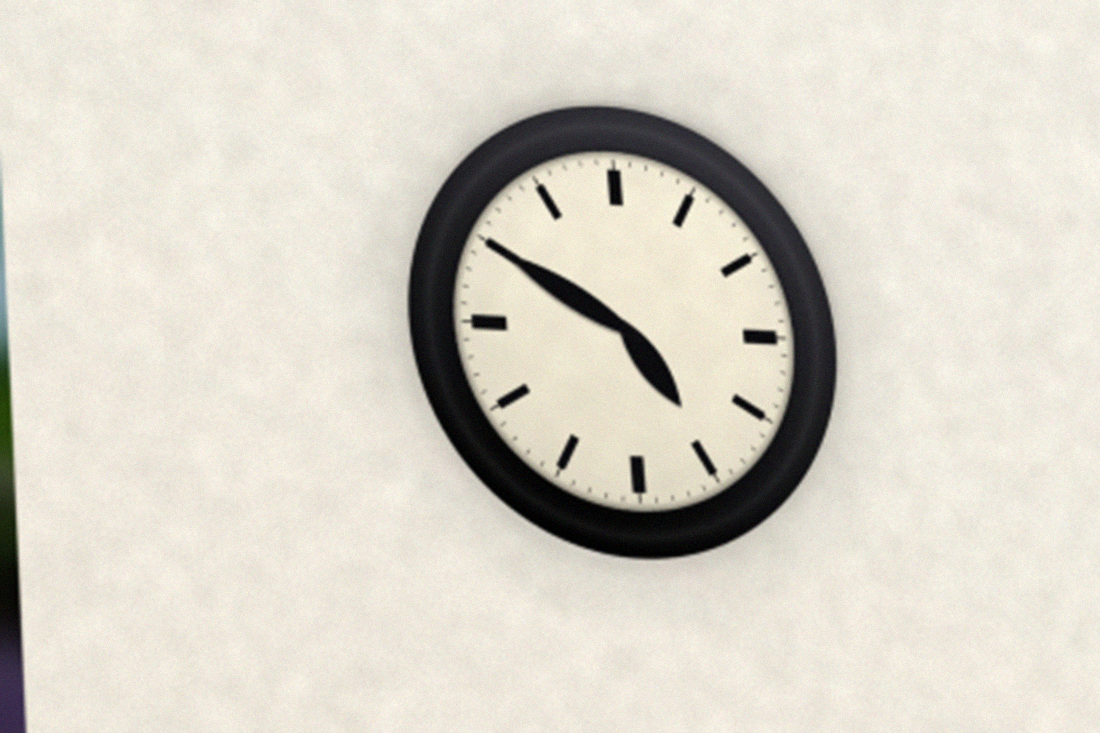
{"hour": 4, "minute": 50}
